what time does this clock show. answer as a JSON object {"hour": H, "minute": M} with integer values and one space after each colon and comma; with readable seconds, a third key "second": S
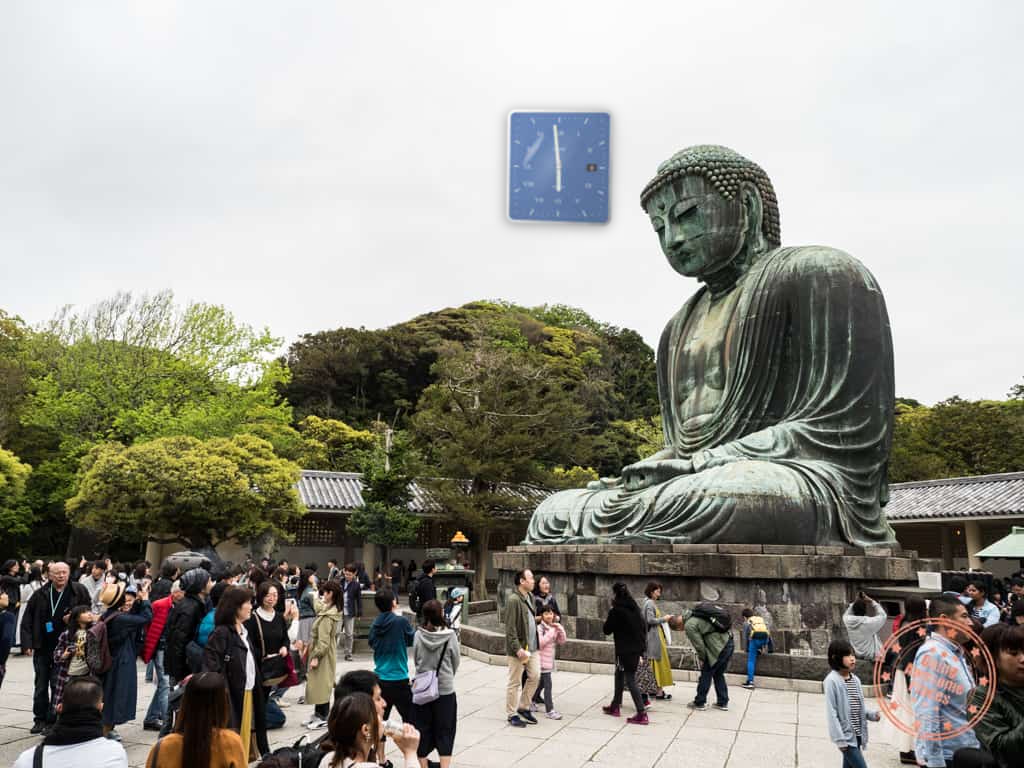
{"hour": 5, "minute": 59}
